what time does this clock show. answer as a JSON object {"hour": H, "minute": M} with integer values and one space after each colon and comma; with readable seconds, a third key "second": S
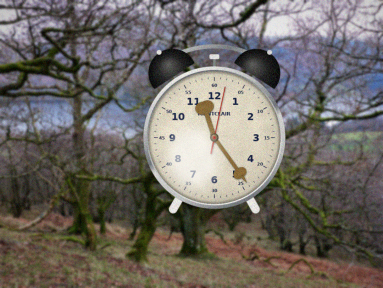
{"hour": 11, "minute": 24, "second": 2}
